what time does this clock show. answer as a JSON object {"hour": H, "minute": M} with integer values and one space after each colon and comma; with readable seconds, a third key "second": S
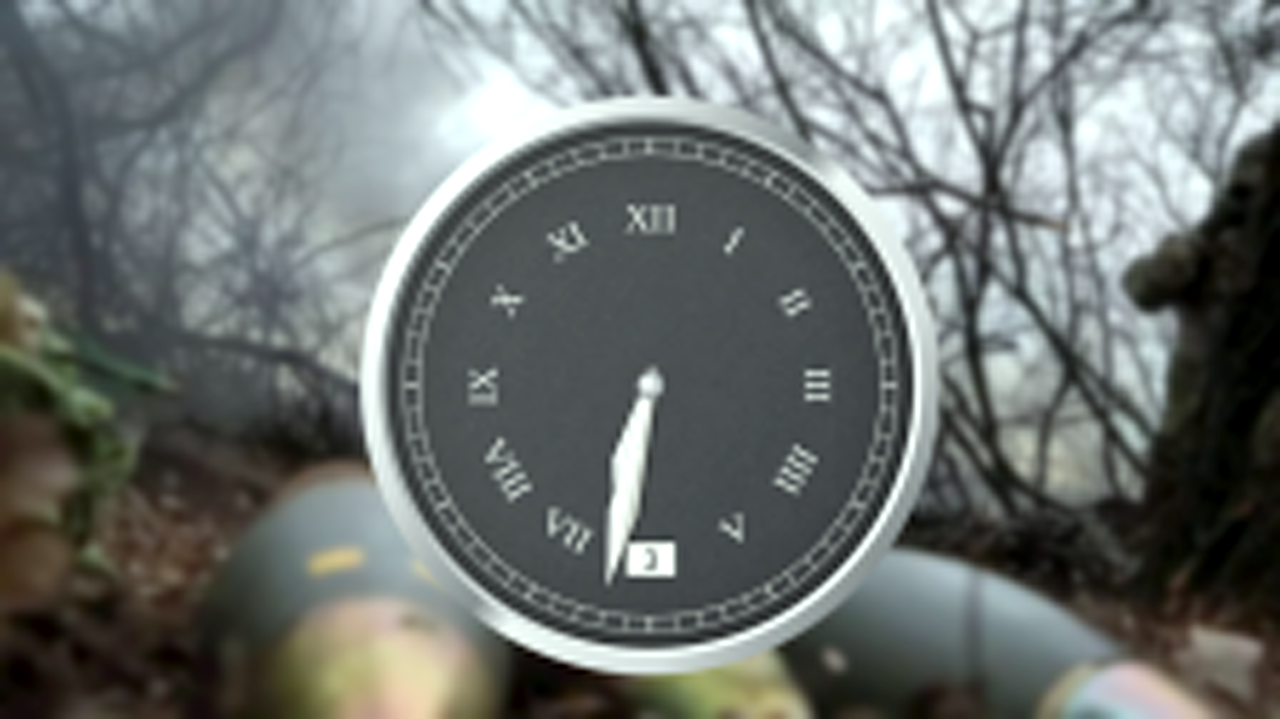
{"hour": 6, "minute": 32}
